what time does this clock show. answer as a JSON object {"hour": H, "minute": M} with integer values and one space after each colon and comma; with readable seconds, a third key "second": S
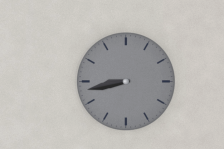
{"hour": 8, "minute": 43}
